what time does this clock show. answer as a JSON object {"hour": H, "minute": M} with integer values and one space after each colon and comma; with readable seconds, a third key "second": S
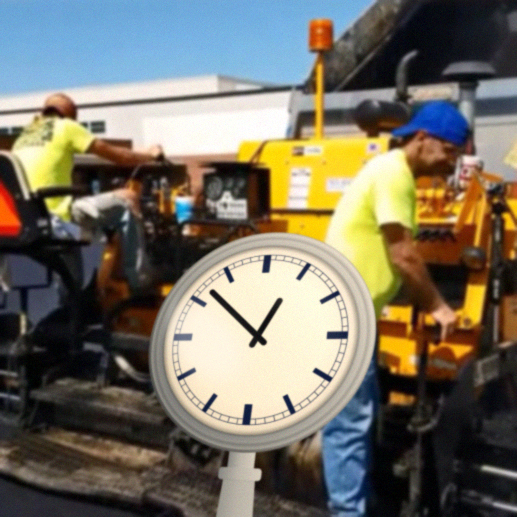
{"hour": 12, "minute": 52}
